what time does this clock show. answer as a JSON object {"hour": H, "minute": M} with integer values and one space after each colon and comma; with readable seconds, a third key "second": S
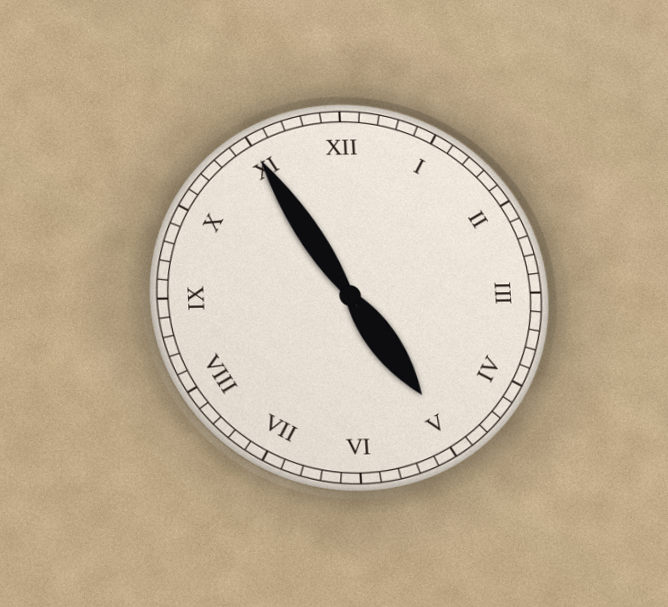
{"hour": 4, "minute": 55}
